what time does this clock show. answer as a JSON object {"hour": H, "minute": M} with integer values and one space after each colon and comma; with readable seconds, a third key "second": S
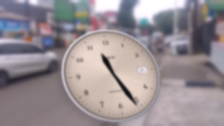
{"hour": 11, "minute": 26}
